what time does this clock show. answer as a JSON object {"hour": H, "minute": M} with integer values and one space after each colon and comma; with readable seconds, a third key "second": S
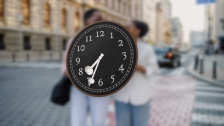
{"hour": 7, "minute": 34}
